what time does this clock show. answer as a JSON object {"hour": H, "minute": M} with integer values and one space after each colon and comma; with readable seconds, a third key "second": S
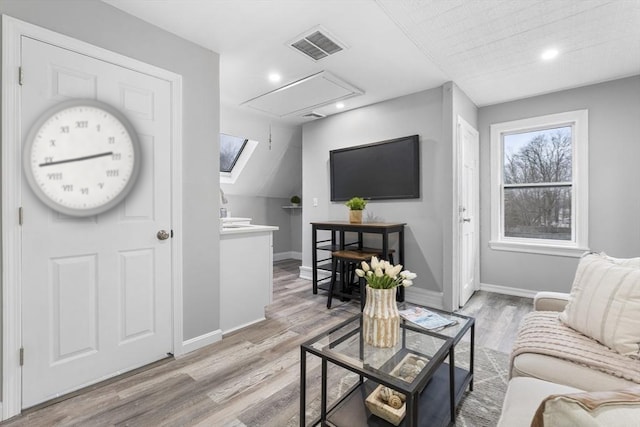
{"hour": 2, "minute": 44}
